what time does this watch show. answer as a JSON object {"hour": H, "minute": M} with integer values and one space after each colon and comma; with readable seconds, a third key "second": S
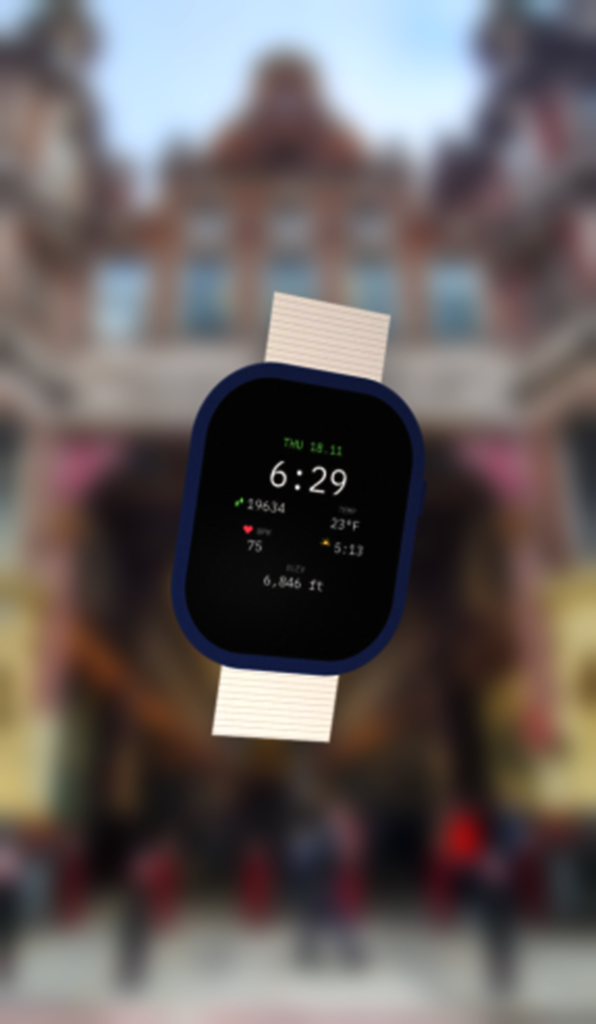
{"hour": 6, "minute": 29}
